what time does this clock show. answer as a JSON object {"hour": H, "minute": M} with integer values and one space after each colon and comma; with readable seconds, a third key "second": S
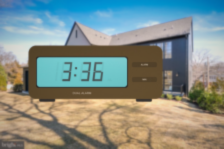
{"hour": 3, "minute": 36}
